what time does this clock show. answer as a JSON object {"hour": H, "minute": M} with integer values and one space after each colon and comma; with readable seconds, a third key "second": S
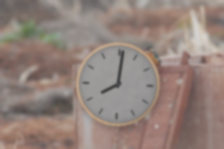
{"hour": 8, "minute": 1}
